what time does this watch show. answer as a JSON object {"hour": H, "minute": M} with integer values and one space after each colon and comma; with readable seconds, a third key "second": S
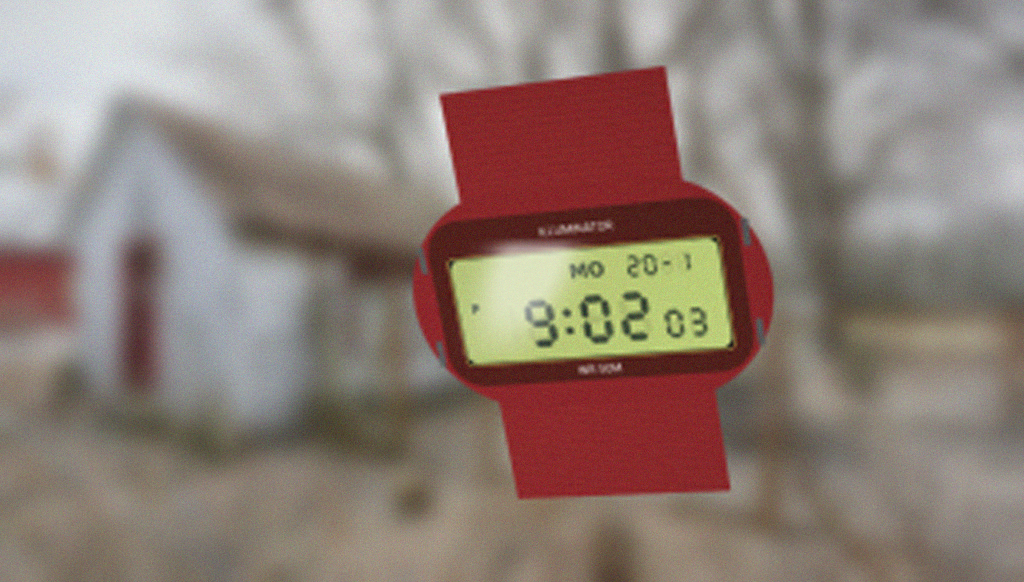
{"hour": 9, "minute": 2, "second": 3}
